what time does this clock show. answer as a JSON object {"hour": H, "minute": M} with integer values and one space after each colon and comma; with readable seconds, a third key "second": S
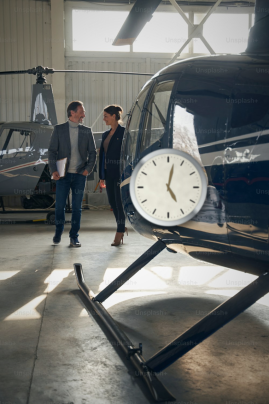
{"hour": 5, "minute": 2}
